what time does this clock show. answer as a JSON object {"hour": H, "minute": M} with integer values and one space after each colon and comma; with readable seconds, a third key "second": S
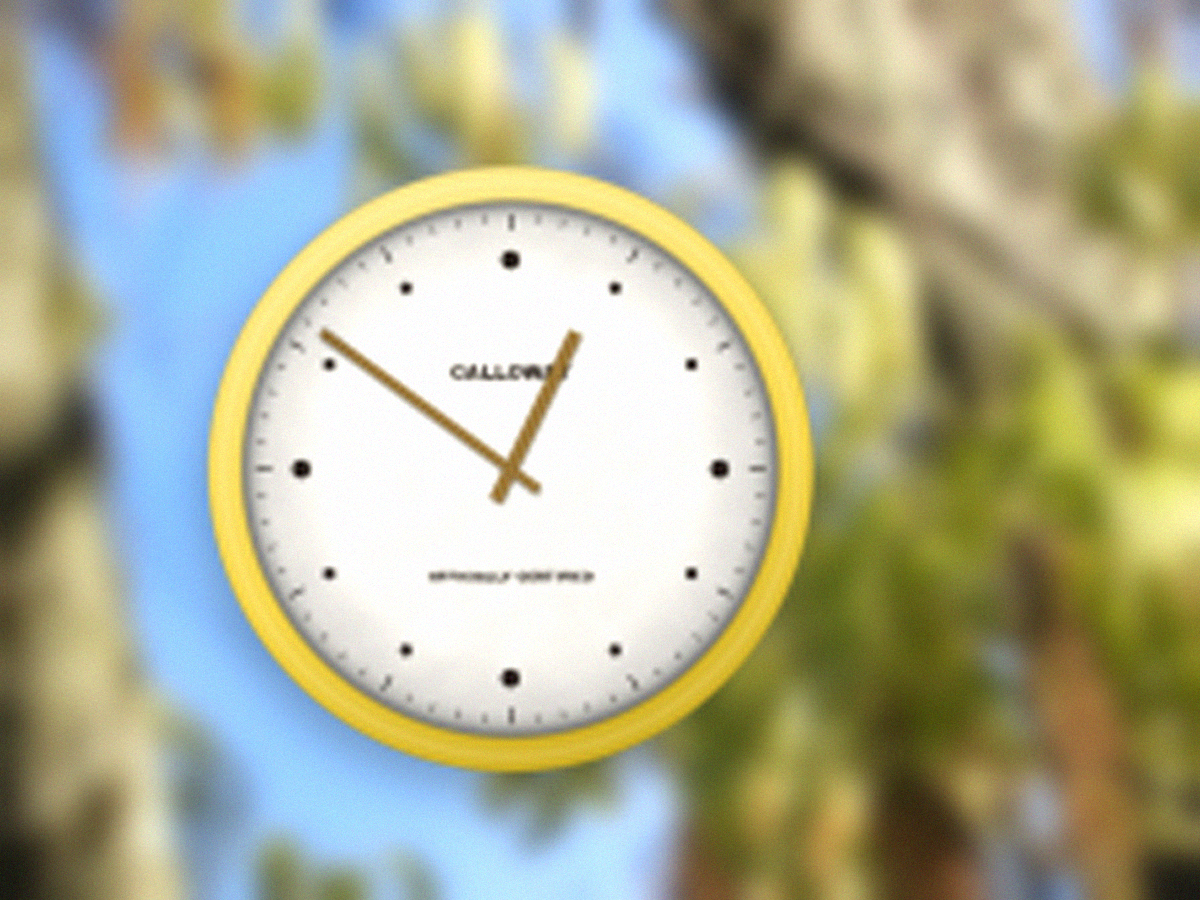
{"hour": 12, "minute": 51}
